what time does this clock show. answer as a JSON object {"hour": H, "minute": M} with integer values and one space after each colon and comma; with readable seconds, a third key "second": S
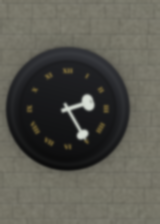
{"hour": 2, "minute": 25}
